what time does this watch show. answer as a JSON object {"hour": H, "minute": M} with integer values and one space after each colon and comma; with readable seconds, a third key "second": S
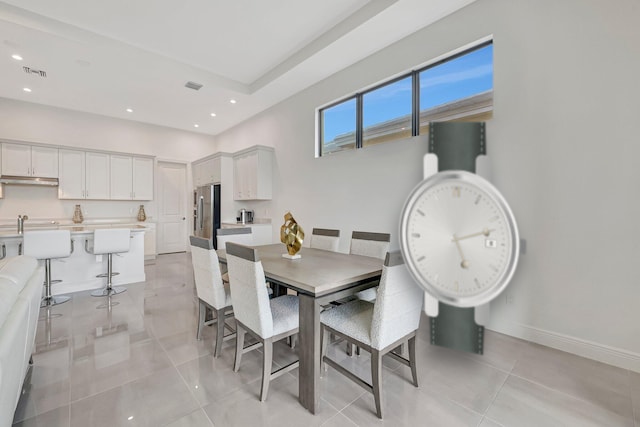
{"hour": 5, "minute": 12}
